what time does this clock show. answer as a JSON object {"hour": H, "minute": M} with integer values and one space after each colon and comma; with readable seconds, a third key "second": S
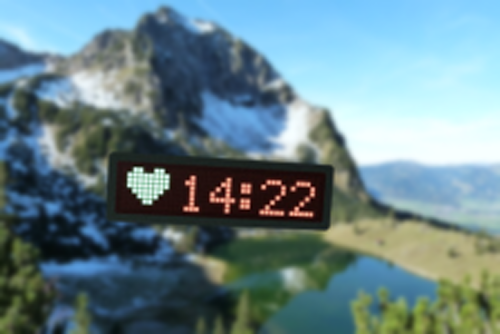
{"hour": 14, "minute": 22}
